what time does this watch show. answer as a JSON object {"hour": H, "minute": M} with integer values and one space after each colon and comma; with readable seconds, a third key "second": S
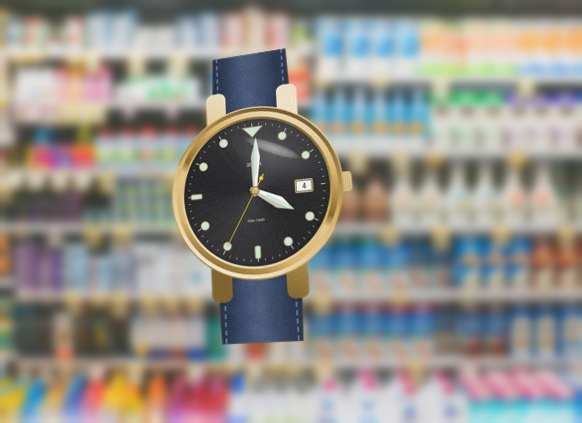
{"hour": 4, "minute": 0, "second": 35}
